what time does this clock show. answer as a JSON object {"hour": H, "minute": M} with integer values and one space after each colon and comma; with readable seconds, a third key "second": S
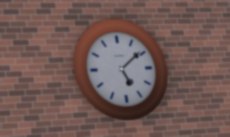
{"hour": 5, "minute": 9}
